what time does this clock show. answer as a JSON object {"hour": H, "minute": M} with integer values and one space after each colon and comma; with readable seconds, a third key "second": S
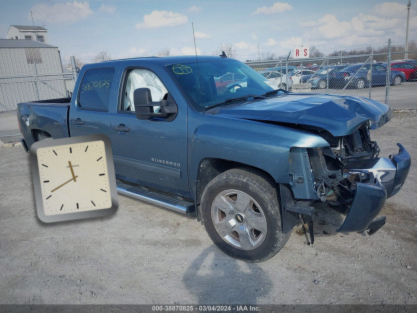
{"hour": 11, "minute": 41}
